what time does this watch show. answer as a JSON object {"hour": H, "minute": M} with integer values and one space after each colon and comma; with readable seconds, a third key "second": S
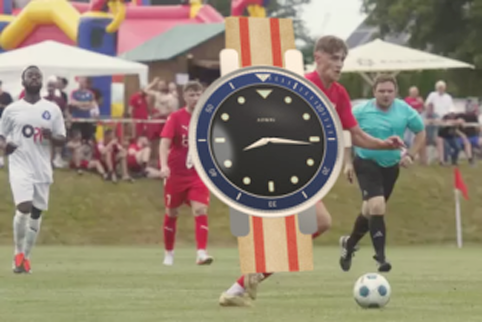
{"hour": 8, "minute": 16}
